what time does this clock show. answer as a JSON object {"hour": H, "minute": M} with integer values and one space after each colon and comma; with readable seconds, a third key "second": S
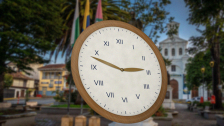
{"hour": 2, "minute": 48}
